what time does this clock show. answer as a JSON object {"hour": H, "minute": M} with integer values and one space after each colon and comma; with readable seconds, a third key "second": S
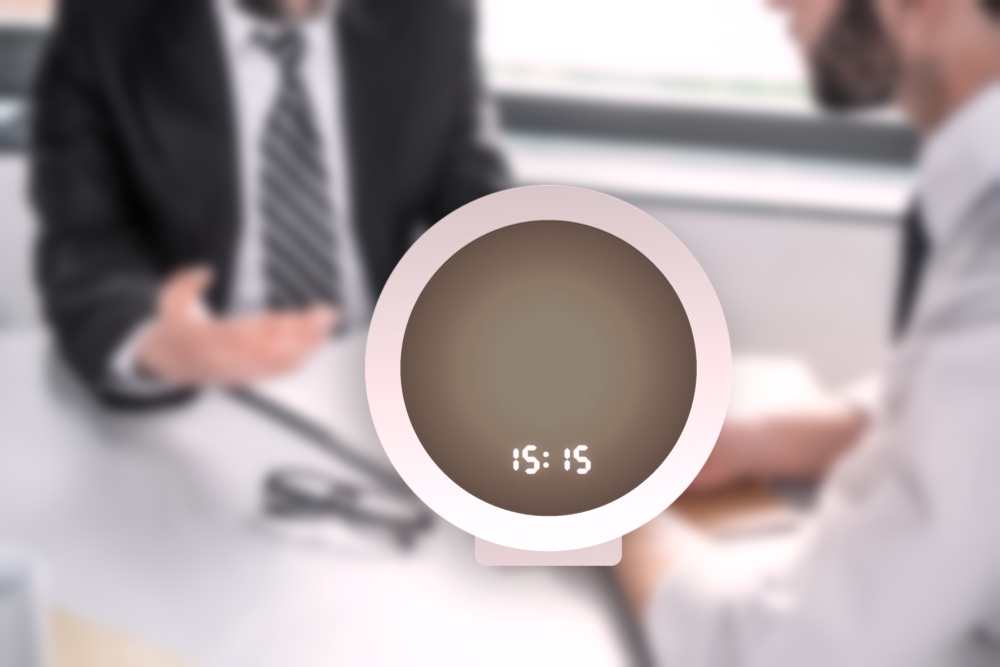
{"hour": 15, "minute": 15}
